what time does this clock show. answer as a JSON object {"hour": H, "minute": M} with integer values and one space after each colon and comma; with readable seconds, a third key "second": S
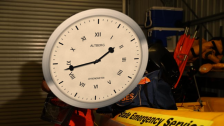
{"hour": 1, "minute": 43}
